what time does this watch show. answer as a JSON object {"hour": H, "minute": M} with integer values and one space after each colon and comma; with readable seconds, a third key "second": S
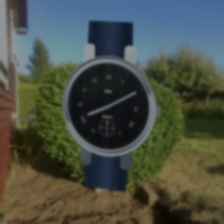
{"hour": 8, "minute": 10}
